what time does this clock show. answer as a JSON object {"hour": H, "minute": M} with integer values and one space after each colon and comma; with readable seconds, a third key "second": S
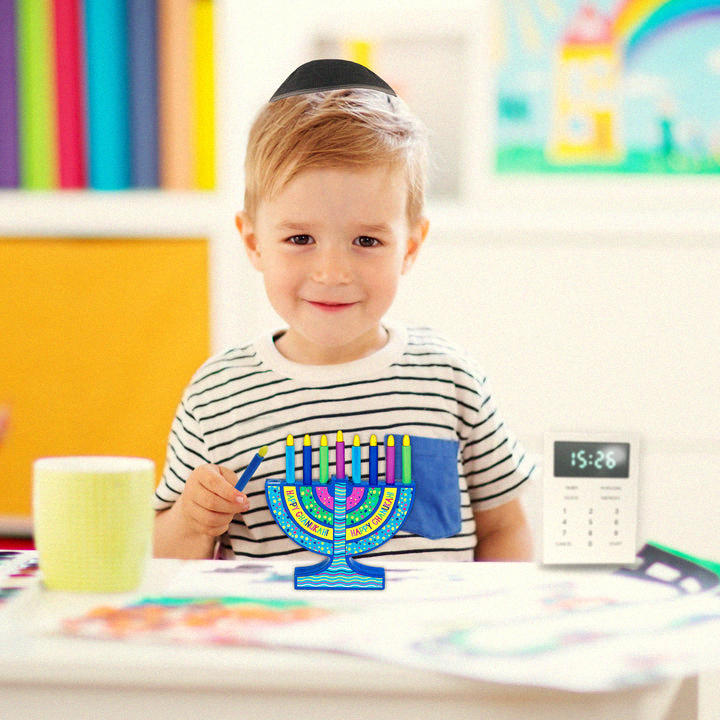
{"hour": 15, "minute": 26}
